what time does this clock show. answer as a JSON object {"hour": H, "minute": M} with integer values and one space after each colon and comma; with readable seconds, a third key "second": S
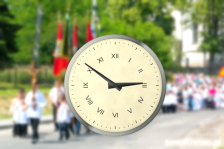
{"hour": 2, "minute": 51}
